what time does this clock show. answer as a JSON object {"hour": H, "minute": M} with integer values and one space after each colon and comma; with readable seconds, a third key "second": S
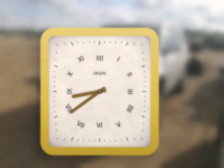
{"hour": 8, "minute": 39}
